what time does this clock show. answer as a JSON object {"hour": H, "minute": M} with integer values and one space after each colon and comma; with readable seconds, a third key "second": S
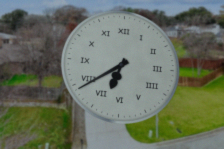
{"hour": 6, "minute": 39}
